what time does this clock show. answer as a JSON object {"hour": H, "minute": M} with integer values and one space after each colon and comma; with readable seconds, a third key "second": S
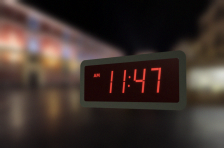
{"hour": 11, "minute": 47}
